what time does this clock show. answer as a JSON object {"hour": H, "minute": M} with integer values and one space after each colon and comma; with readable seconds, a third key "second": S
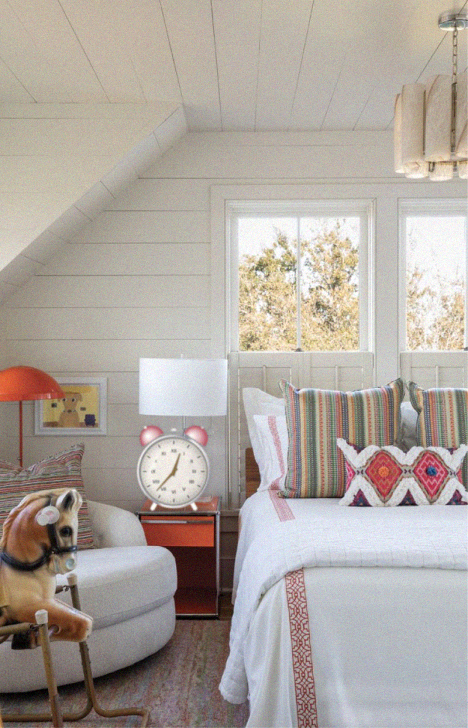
{"hour": 12, "minute": 37}
